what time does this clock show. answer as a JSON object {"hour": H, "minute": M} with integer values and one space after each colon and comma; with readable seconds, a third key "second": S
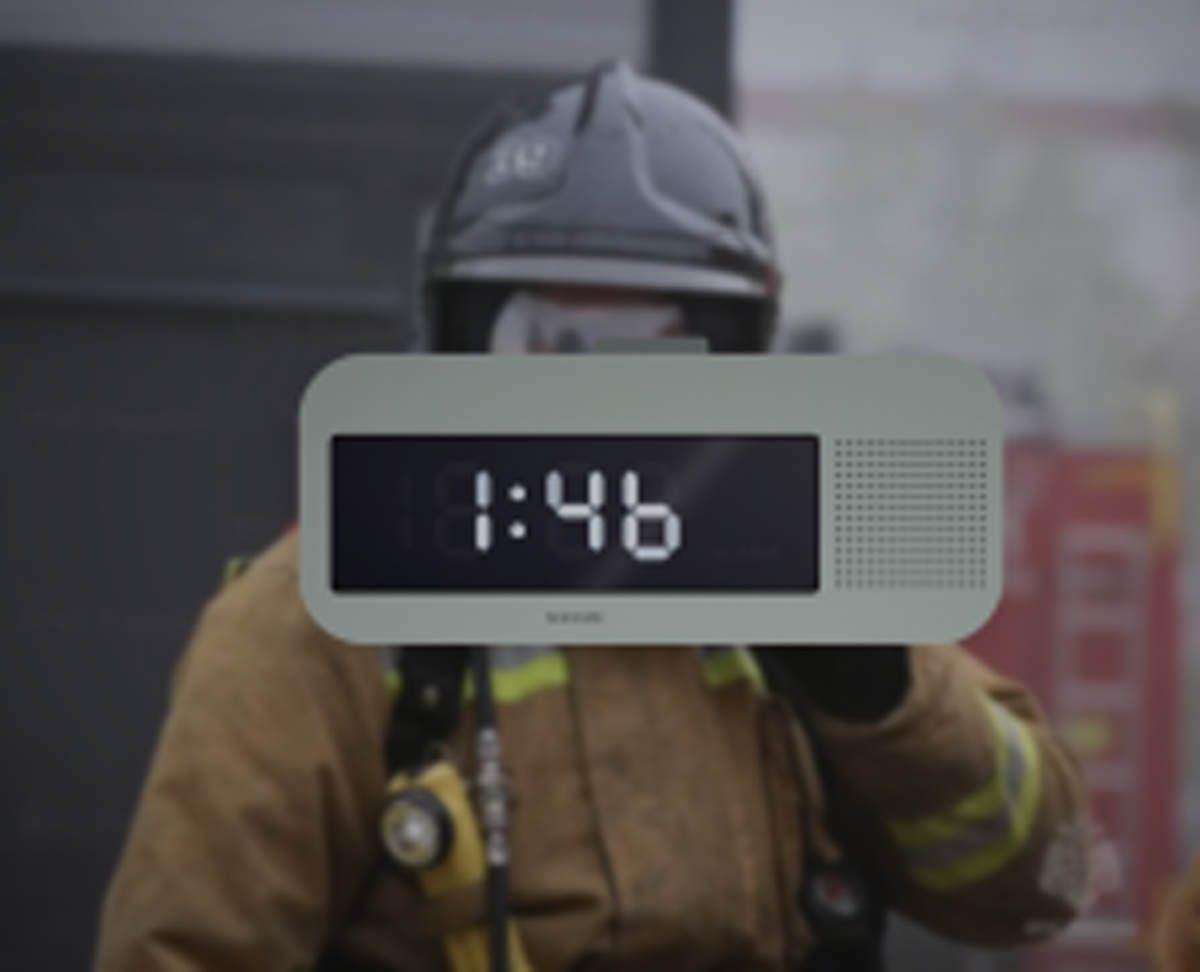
{"hour": 1, "minute": 46}
